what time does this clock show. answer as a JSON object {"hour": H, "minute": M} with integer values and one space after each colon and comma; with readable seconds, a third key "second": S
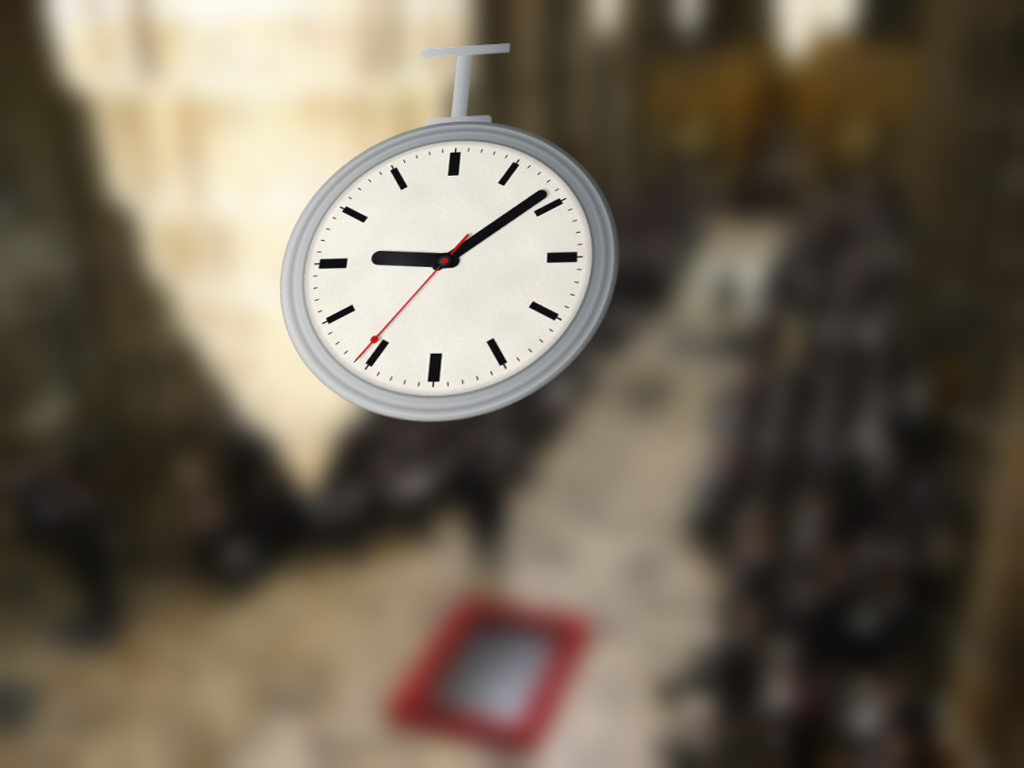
{"hour": 9, "minute": 8, "second": 36}
